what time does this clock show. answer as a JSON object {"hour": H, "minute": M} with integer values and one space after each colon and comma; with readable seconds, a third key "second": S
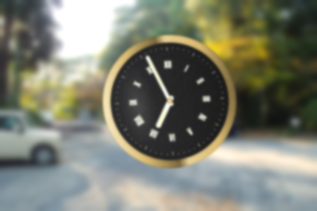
{"hour": 6, "minute": 56}
